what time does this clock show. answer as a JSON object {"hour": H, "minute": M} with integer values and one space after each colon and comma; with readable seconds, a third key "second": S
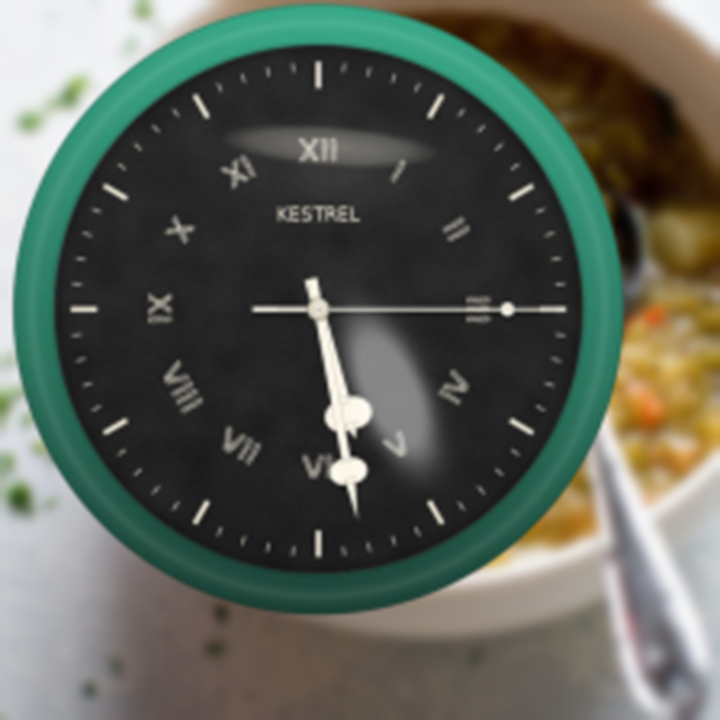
{"hour": 5, "minute": 28, "second": 15}
